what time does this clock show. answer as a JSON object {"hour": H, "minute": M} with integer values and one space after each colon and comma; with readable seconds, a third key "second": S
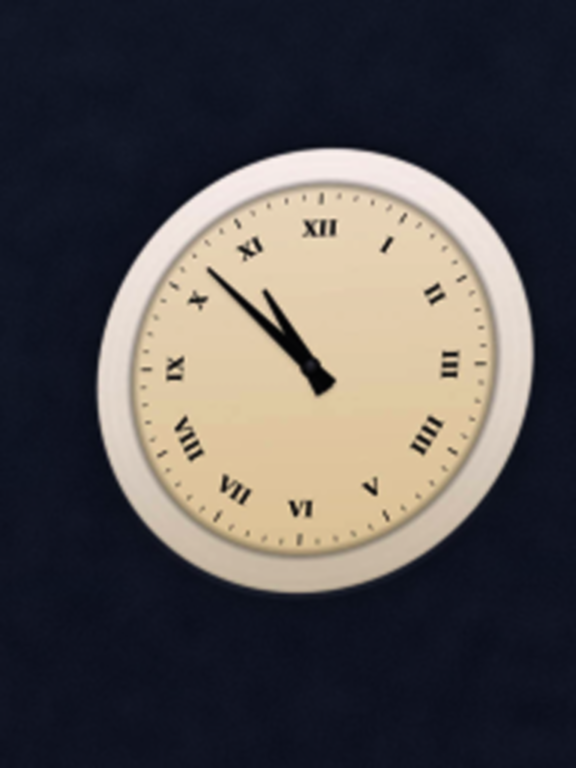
{"hour": 10, "minute": 52}
